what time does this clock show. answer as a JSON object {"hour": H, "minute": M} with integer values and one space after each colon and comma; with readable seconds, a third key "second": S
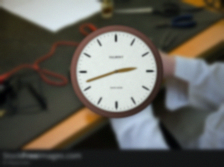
{"hour": 2, "minute": 42}
